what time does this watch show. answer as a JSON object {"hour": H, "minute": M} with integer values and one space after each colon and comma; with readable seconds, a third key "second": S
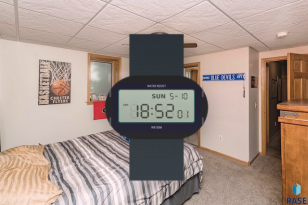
{"hour": 18, "minute": 52, "second": 1}
